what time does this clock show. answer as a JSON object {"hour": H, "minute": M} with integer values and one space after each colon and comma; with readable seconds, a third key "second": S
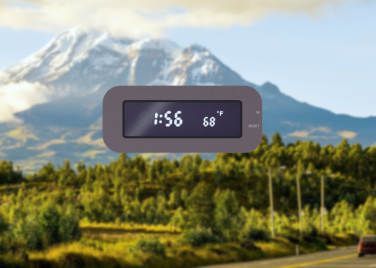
{"hour": 1, "minute": 56}
